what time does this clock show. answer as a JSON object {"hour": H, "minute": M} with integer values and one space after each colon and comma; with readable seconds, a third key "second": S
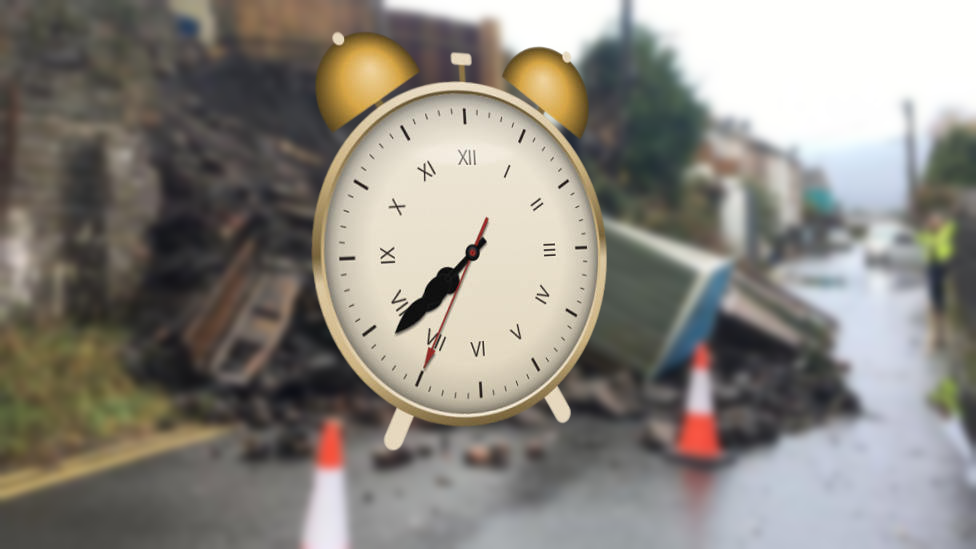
{"hour": 7, "minute": 38, "second": 35}
